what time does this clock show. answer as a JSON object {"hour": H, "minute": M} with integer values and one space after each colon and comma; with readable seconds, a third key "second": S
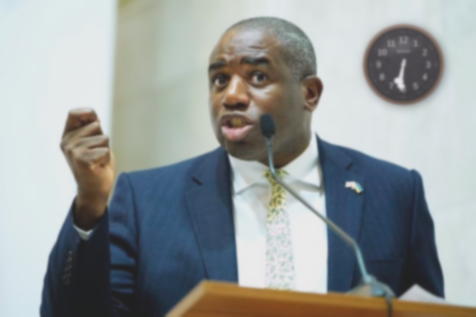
{"hour": 6, "minute": 31}
